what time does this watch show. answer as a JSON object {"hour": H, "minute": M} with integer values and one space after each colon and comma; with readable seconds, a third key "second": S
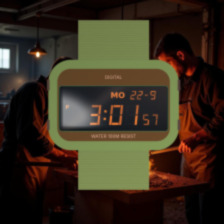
{"hour": 3, "minute": 1, "second": 57}
